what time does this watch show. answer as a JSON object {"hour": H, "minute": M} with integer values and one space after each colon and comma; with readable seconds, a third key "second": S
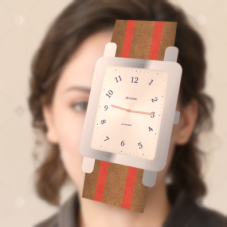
{"hour": 9, "minute": 15}
